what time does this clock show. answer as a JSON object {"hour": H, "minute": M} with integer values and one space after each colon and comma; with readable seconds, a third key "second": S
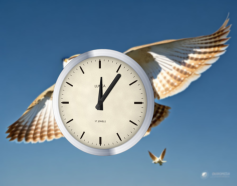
{"hour": 12, "minute": 6}
